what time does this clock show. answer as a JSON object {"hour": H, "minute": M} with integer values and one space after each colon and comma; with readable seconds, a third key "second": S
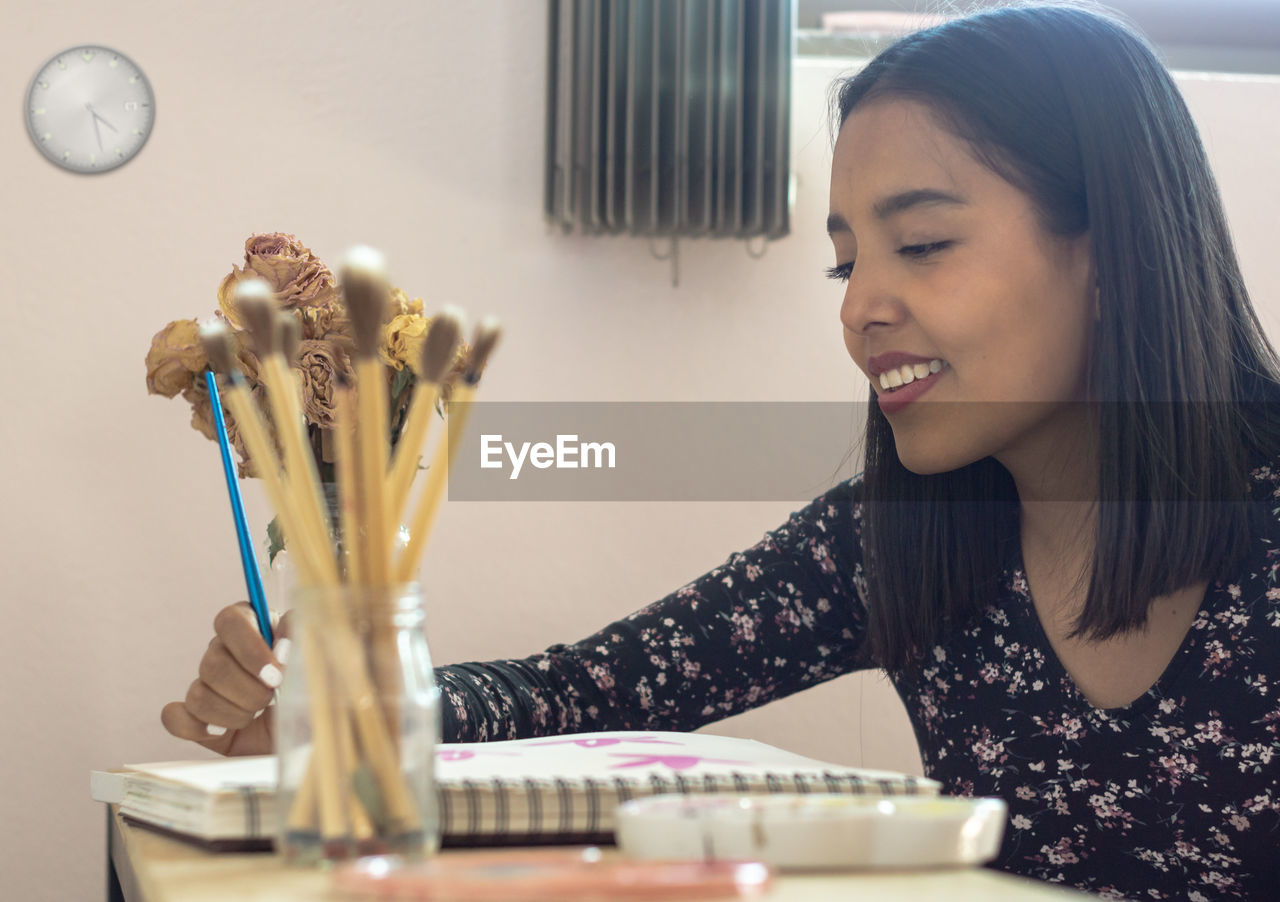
{"hour": 4, "minute": 28}
